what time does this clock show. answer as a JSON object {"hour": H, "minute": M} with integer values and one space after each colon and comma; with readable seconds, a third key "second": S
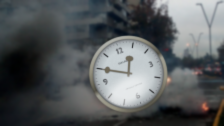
{"hour": 12, "minute": 50}
